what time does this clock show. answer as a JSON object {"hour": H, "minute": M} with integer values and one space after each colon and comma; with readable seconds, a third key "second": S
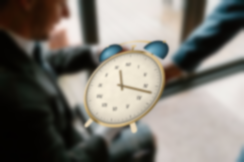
{"hour": 11, "minute": 17}
